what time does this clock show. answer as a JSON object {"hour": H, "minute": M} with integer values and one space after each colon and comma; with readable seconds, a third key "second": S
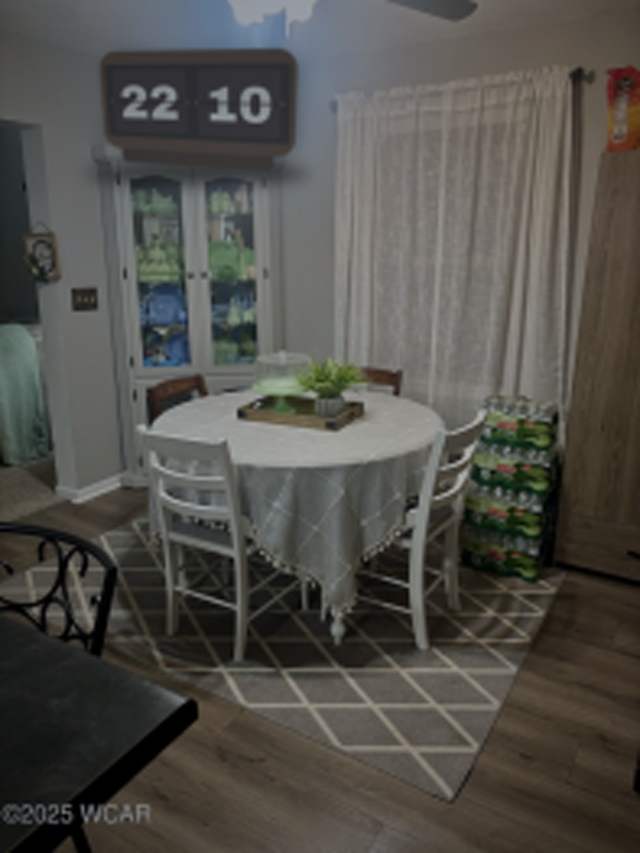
{"hour": 22, "minute": 10}
